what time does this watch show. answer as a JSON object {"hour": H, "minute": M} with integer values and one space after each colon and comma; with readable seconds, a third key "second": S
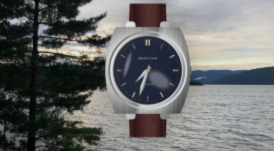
{"hour": 7, "minute": 33}
